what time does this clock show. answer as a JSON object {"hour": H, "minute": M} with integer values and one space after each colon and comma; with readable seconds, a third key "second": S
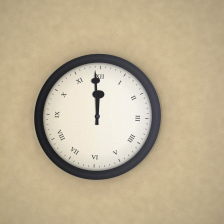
{"hour": 11, "minute": 59}
